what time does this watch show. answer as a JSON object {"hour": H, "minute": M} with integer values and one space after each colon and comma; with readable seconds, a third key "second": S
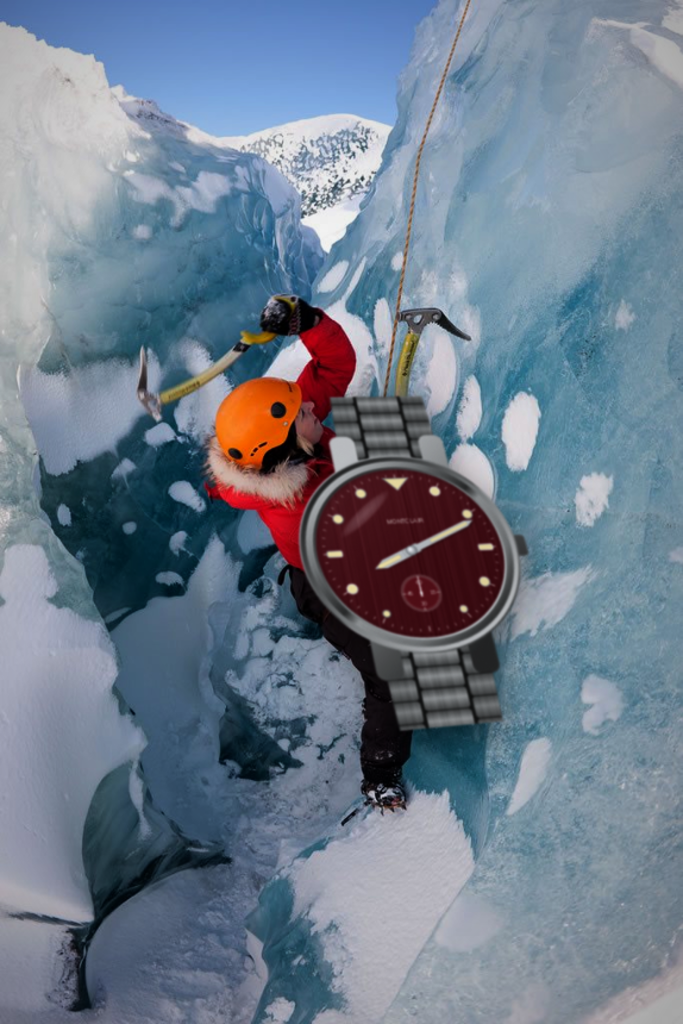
{"hour": 8, "minute": 11}
